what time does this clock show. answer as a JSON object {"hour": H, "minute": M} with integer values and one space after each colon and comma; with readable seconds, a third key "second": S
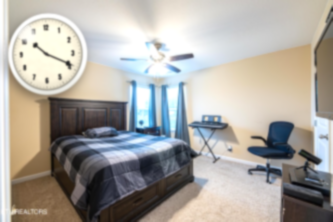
{"hour": 10, "minute": 19}
